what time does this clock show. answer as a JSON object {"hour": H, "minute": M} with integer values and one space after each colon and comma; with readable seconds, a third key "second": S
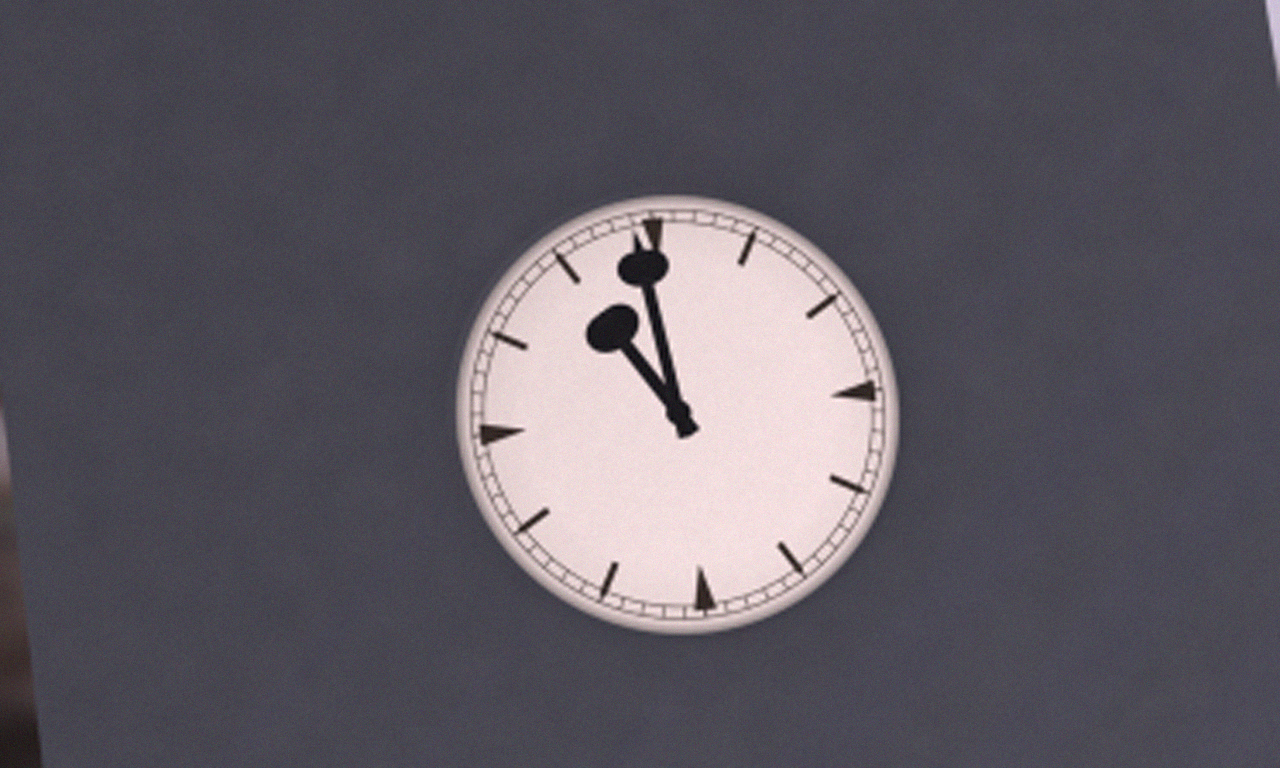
{"hour": 10, "minute": 59}
